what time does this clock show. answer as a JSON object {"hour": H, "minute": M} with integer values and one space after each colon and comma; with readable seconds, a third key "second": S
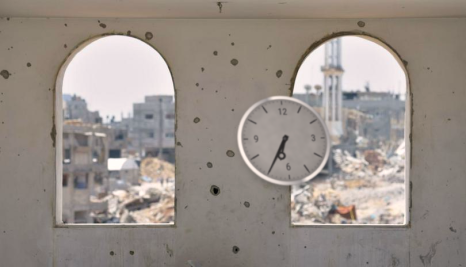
{"hour": 6, "minute": 35}
